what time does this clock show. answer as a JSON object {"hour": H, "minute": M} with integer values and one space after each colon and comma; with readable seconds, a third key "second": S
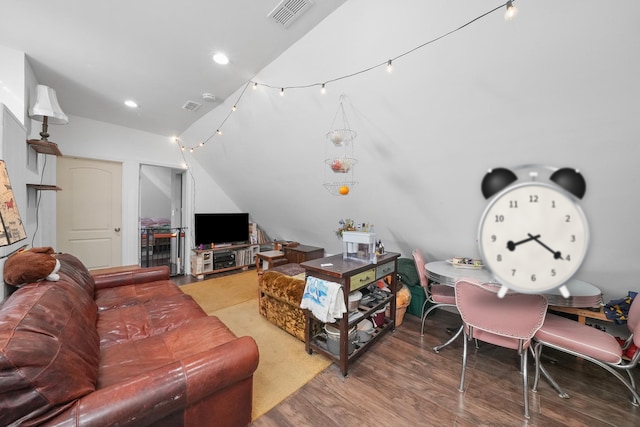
{"hour": 8, "minute": 21}
